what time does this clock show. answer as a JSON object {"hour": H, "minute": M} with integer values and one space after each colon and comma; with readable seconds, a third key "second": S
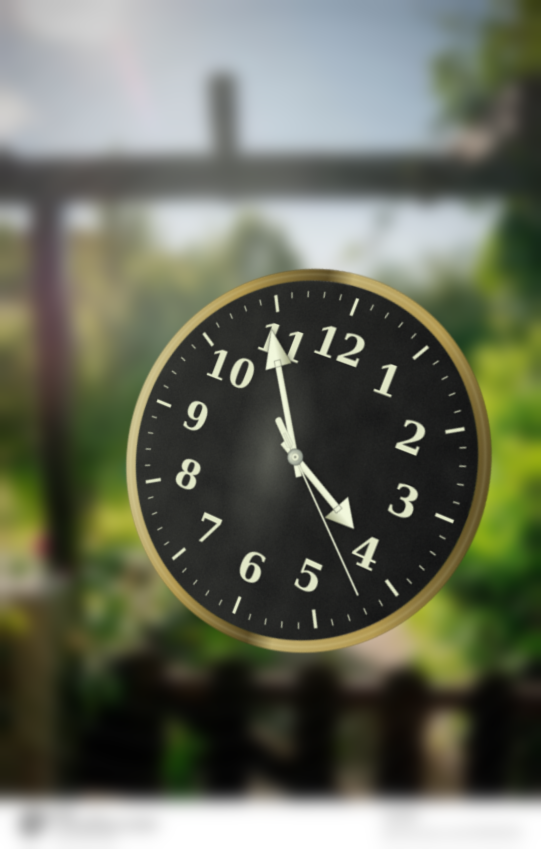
{"hour": 3, "minute": 54, "second": 22}
